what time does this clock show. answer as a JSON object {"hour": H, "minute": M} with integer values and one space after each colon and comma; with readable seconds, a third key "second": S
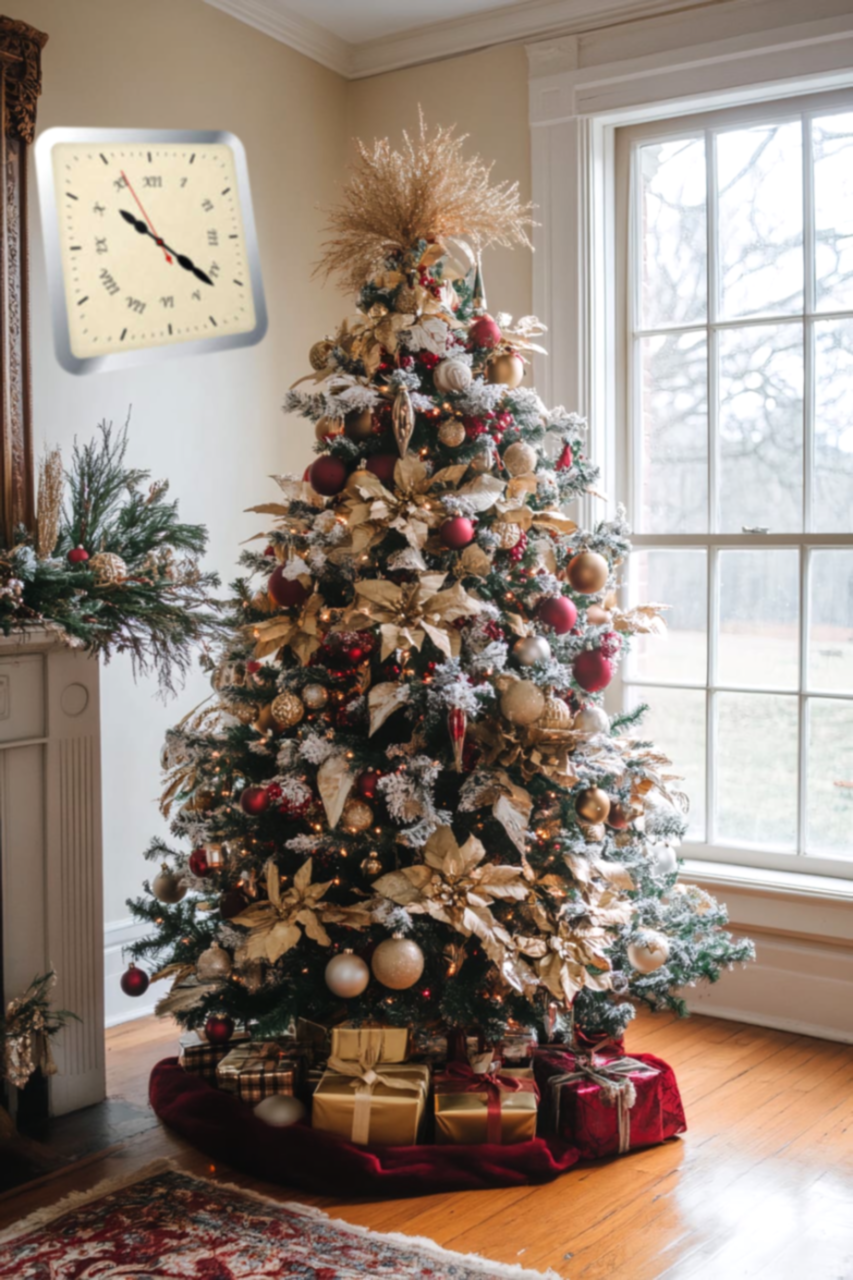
{"hour": 10, "minute": 21, "second": 56}
